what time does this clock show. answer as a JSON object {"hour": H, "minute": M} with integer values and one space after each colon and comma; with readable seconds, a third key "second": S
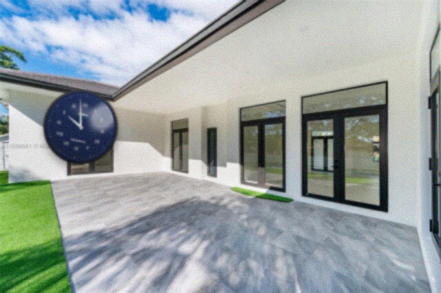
{"hour": 9, "minute": 58}
